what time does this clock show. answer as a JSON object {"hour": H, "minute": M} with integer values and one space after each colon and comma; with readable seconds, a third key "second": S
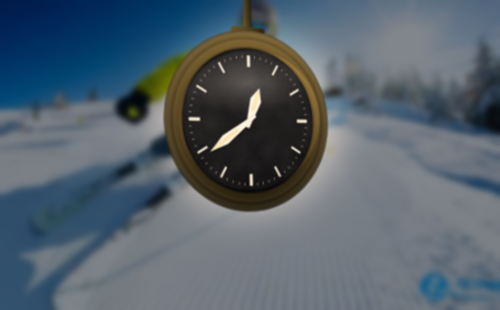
{"hour": 12, "minute": 39}
